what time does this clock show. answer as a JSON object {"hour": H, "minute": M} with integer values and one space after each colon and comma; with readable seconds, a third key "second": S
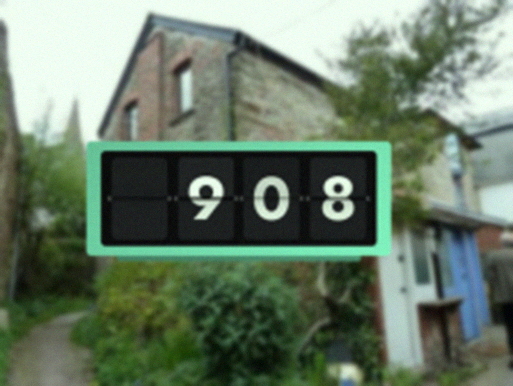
{"hour": 9, "minute": 8}
